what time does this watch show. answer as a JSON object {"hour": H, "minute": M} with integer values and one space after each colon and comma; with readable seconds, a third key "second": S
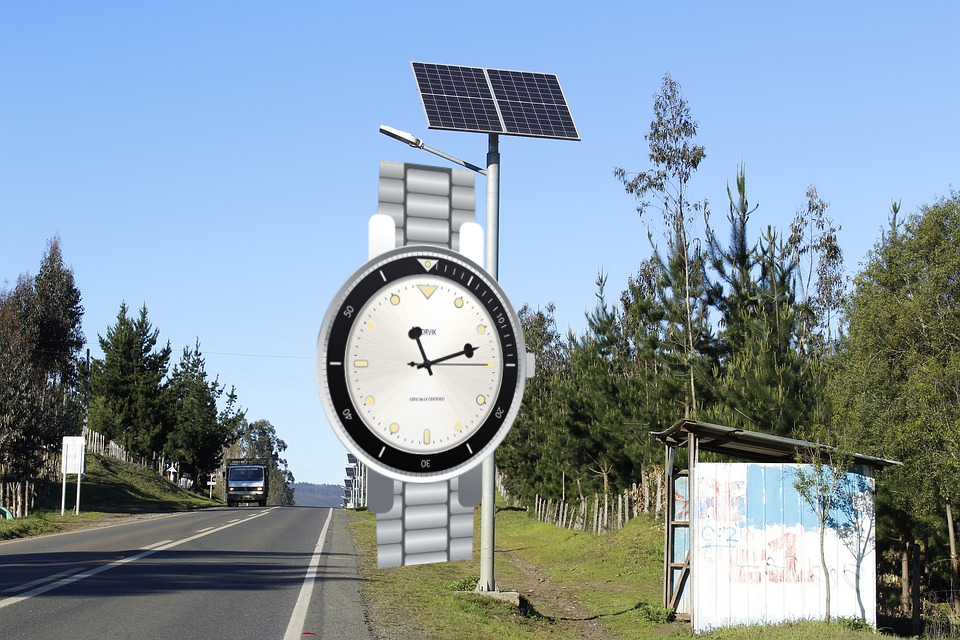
{"hour": 11, "minute": 12, "second": 15}
